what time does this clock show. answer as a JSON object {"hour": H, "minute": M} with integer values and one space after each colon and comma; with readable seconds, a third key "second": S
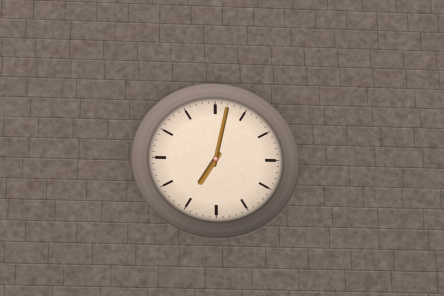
{"hour": 7, "minute": 2}
